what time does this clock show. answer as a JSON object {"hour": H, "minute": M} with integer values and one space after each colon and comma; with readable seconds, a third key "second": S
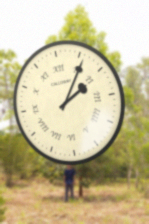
{"hour": 2, "minute": 6}
